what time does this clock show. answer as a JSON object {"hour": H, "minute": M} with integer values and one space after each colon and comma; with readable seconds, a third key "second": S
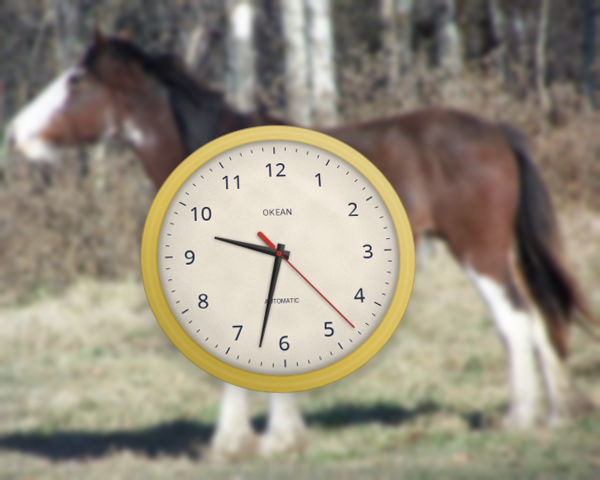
{"hour": 9, "minute": 32, "second": 23}
